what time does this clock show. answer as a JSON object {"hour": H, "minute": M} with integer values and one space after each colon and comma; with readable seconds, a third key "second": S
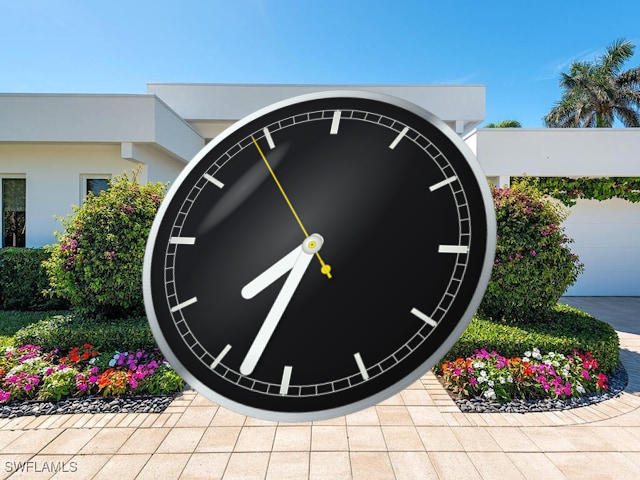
{"hour": 7, "minute": 32, "second": 54}
